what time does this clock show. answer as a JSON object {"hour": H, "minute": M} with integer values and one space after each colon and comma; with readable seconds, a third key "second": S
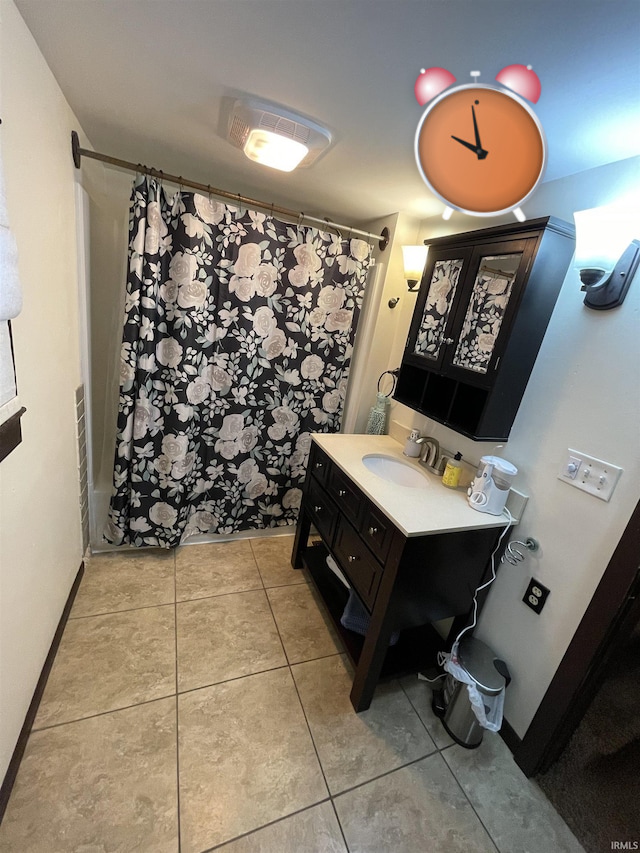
{"hour": 9, "minute": 59}
